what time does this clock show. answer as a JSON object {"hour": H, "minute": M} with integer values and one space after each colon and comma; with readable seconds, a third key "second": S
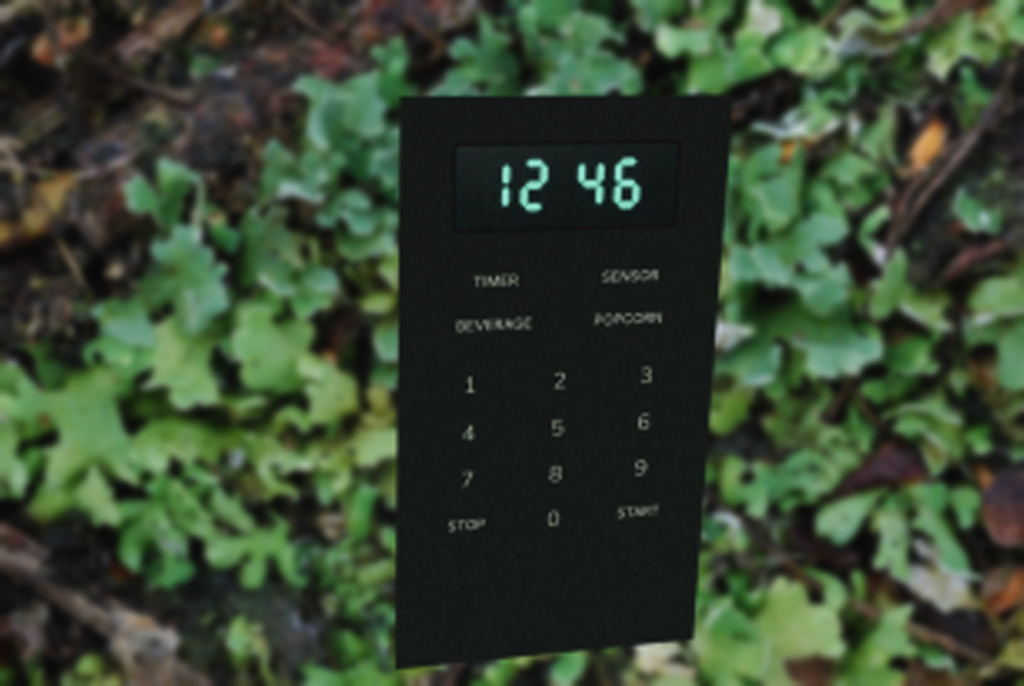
{"hour": 12, "minute": 46}
